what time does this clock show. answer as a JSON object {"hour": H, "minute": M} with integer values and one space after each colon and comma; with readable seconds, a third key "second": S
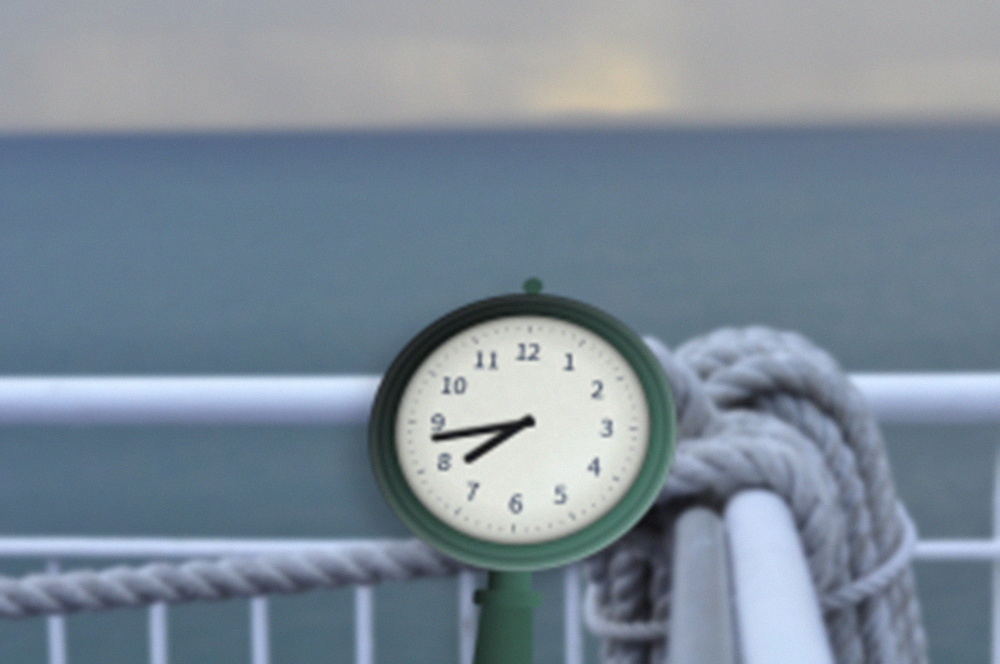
{"hour": 7, "minute": 43}
